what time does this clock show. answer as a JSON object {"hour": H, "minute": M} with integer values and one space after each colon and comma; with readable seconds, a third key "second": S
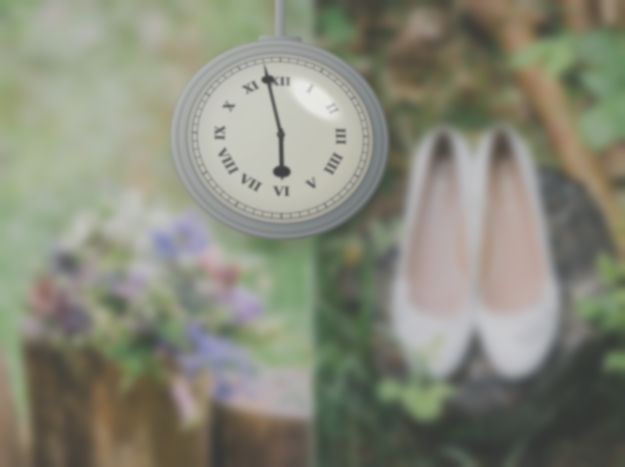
{"hour": 5, "minute": 58}
